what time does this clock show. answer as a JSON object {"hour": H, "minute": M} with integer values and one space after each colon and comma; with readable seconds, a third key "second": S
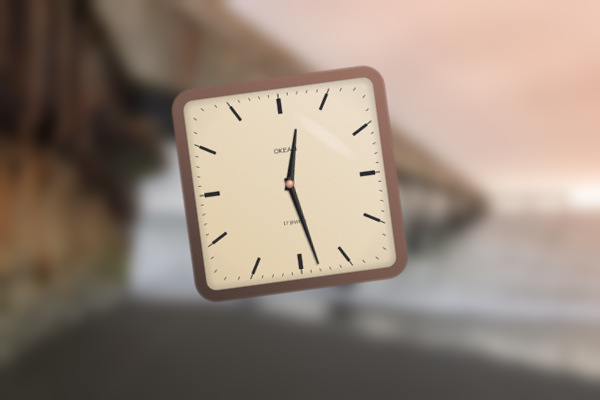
{"hour": 12, "minute": 28}
